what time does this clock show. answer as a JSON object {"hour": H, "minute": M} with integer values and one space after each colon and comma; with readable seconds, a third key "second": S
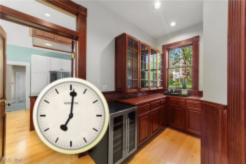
{"hour": 7, "minute": 1}
